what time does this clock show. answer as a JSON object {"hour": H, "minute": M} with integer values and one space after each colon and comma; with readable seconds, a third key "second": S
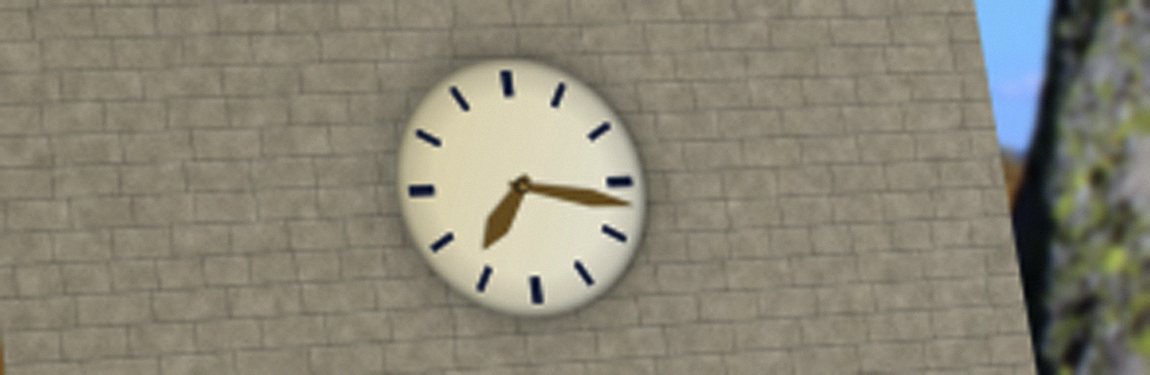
{"hour": 7, "minute": 17}
